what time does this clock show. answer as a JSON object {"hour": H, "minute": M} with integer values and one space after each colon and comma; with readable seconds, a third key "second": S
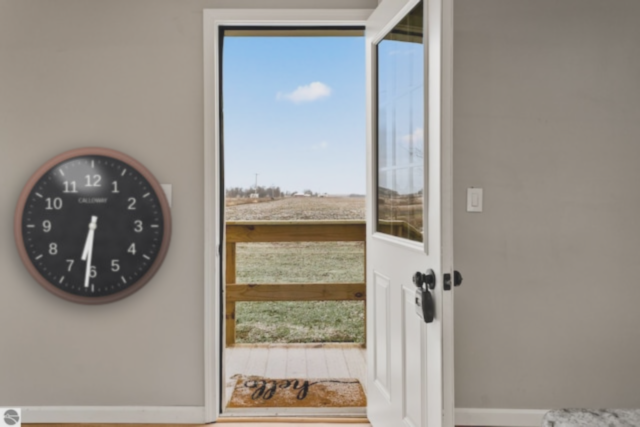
{"hour": 6, "minute": 31}
